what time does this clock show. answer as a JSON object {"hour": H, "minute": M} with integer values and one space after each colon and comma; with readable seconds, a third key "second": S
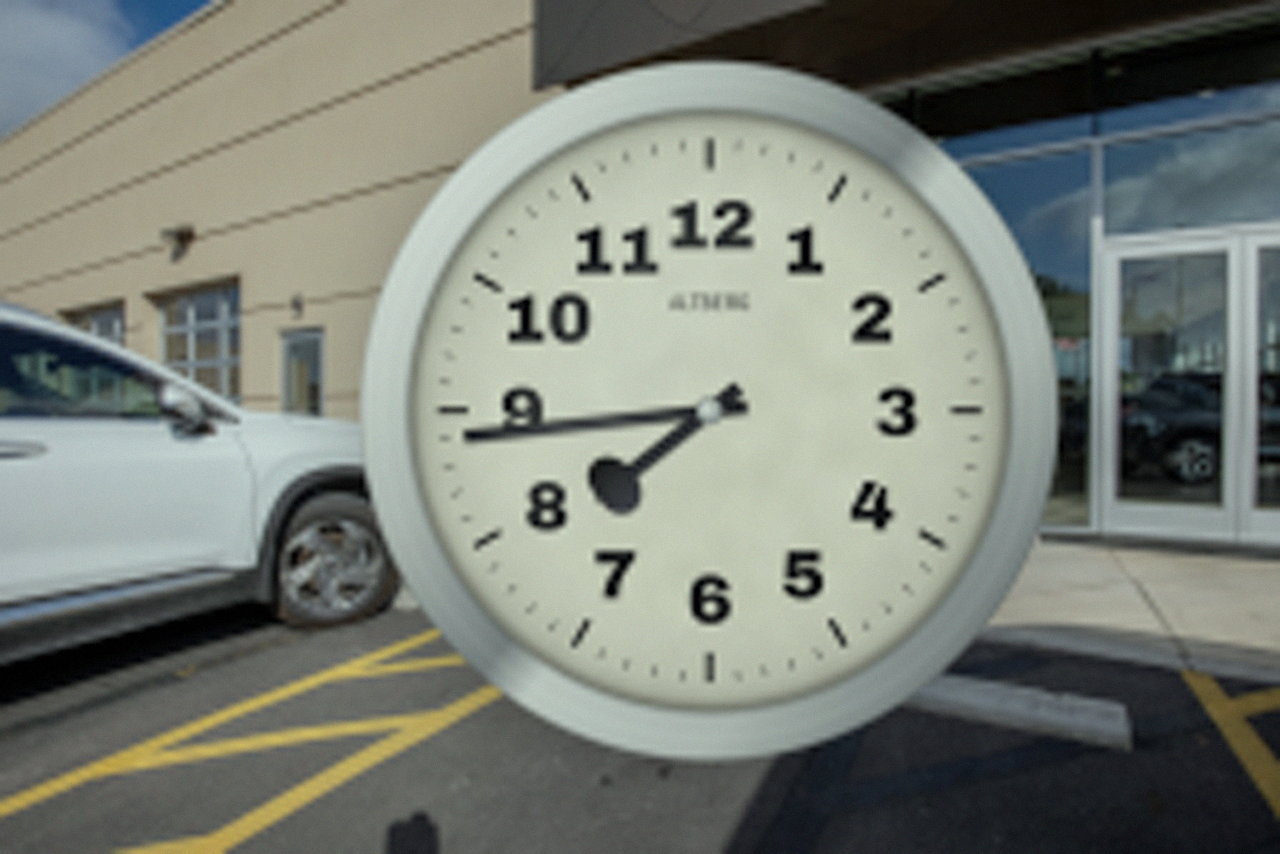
{"hour": 7, "minute": 44}
